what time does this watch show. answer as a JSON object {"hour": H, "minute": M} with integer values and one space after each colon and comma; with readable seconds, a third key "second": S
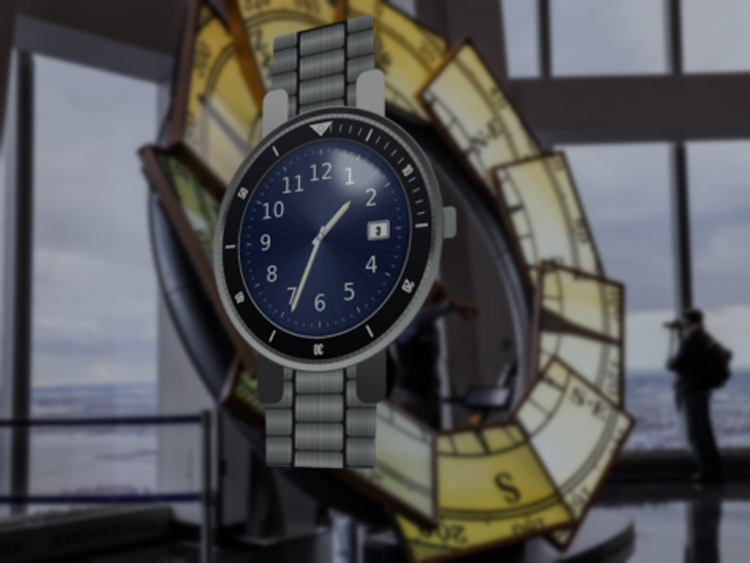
{"hour": 1, "minute": 34}
